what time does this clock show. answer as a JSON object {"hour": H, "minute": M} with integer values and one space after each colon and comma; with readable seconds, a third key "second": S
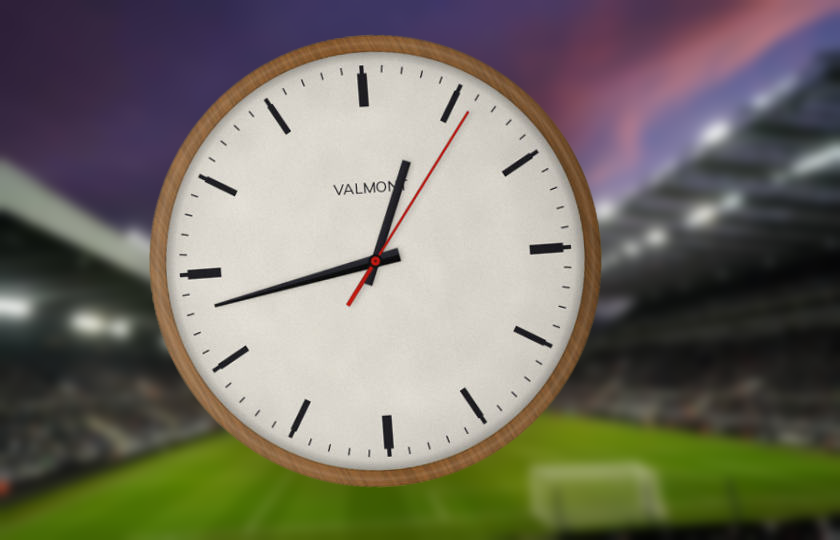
{"hour": 12, "minute": 43, "second": 6}
